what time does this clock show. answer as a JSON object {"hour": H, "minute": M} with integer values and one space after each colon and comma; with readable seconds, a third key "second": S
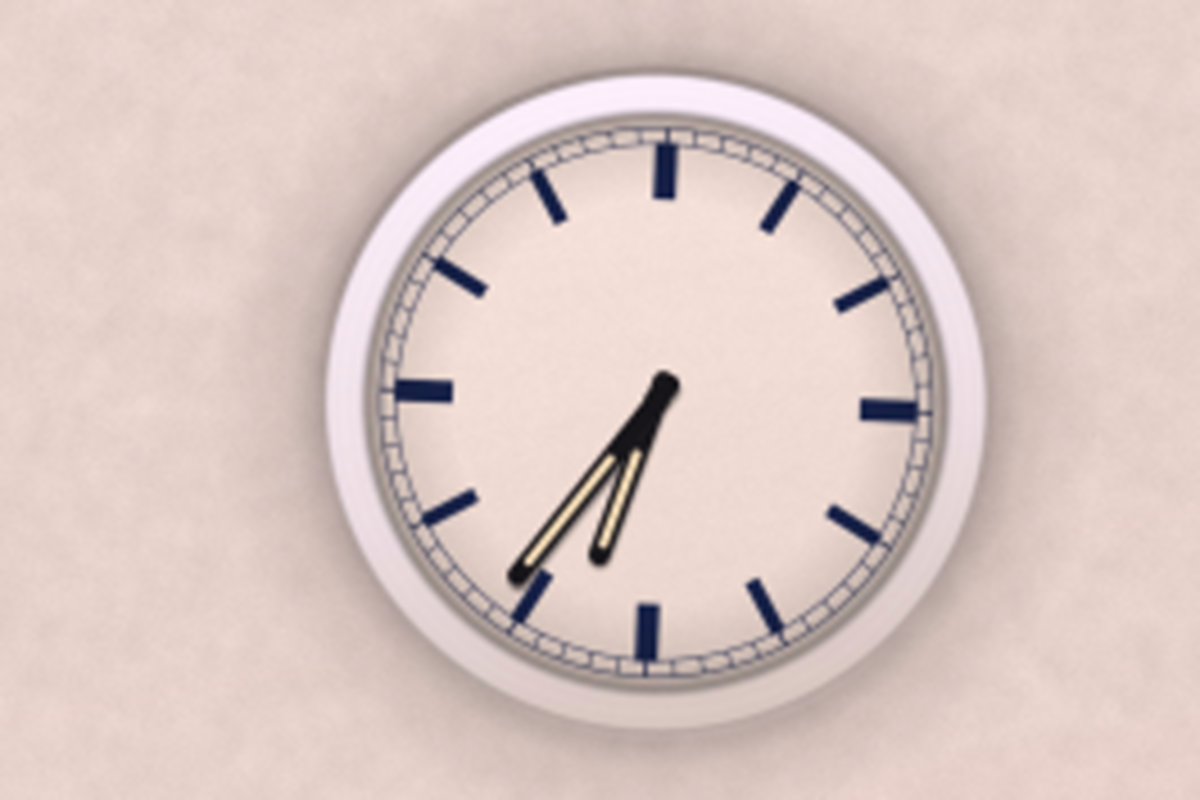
{"hour": 6, "minute": 36}
